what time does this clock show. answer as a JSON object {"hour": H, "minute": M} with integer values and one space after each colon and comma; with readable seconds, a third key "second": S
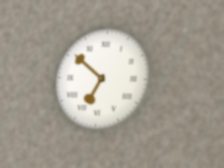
{"hour": 6, "minute": 51}
